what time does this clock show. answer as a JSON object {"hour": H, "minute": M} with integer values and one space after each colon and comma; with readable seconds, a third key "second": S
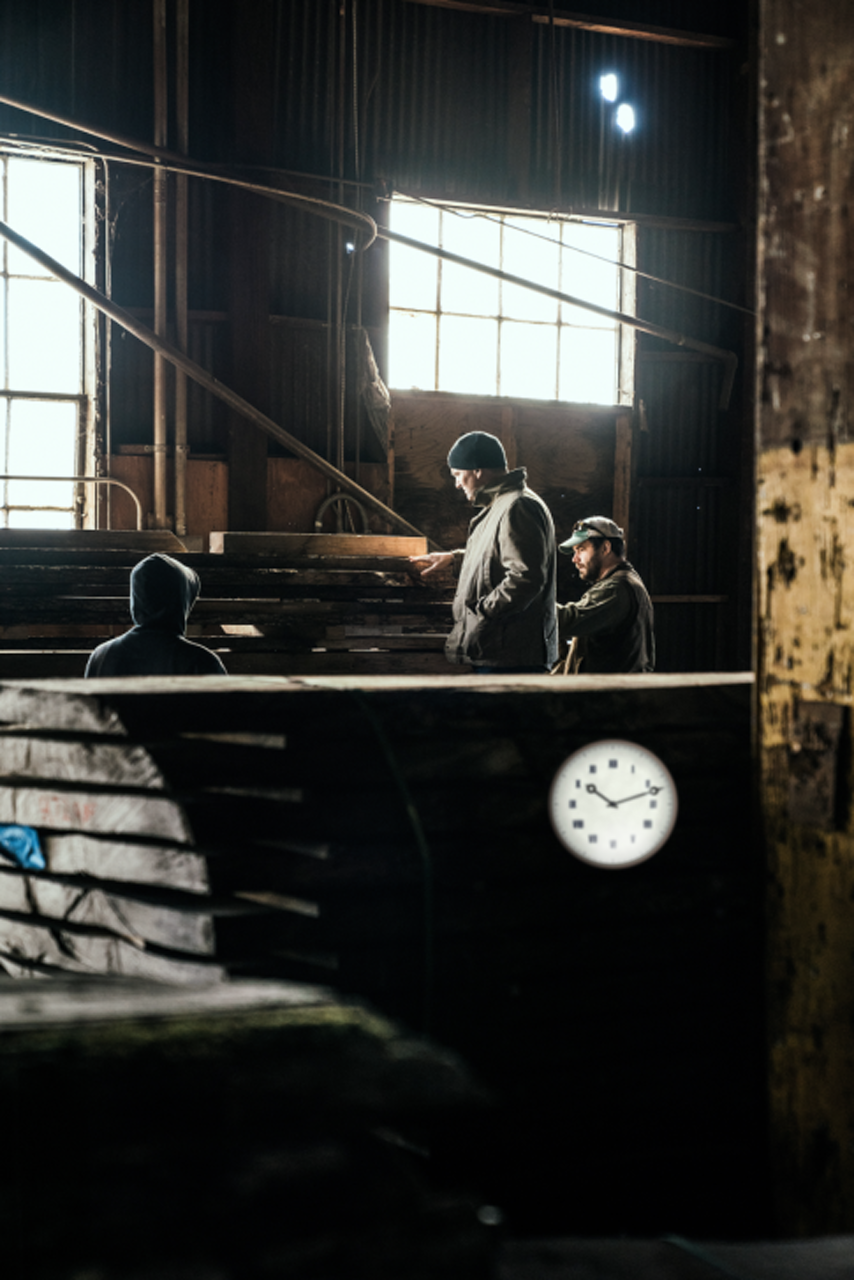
{"hour": 10, "minute": 12}
